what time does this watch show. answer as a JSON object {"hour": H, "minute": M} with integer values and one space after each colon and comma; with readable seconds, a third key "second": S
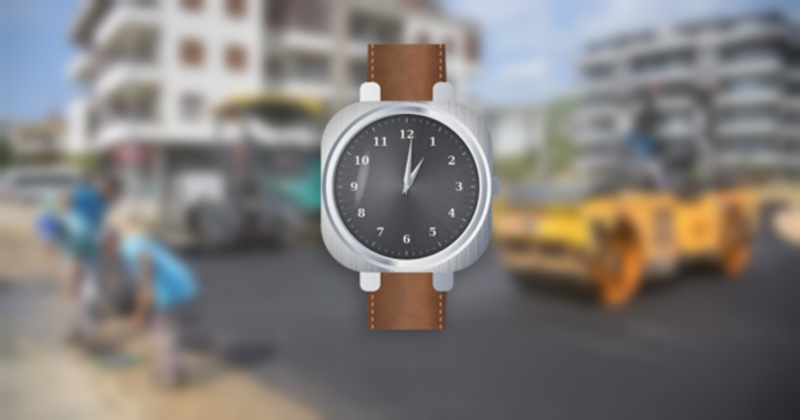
{"hour": 1, "minute": 1}
